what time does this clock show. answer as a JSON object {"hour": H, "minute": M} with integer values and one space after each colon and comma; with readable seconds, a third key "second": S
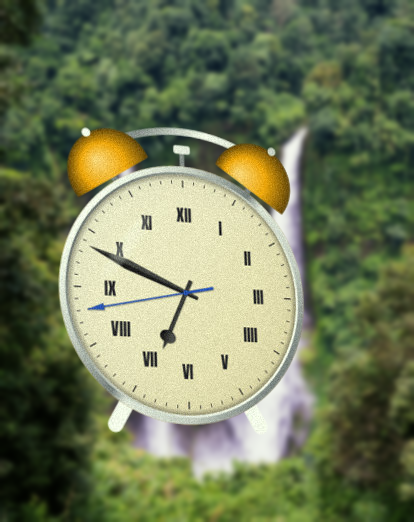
{"hour": 6, "minute": 48, "second": 43}
